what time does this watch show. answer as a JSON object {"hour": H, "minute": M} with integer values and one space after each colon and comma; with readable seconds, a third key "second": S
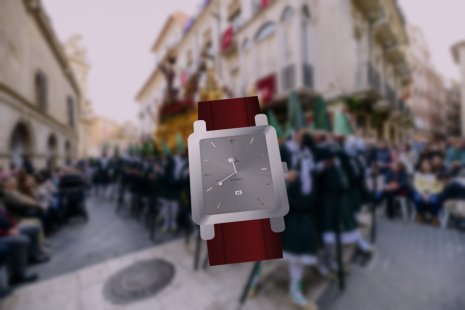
{"hour": 11, "minute": 40}
